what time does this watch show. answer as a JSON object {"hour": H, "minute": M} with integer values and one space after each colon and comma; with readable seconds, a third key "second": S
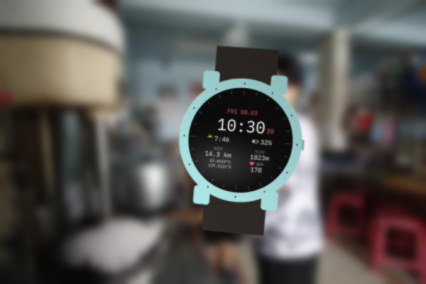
{"hour": 10, "minute": 30}
